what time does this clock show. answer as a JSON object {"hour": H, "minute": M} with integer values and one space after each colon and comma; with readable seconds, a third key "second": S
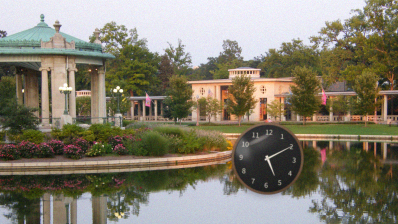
{"hour": 5, "minute": 10}
